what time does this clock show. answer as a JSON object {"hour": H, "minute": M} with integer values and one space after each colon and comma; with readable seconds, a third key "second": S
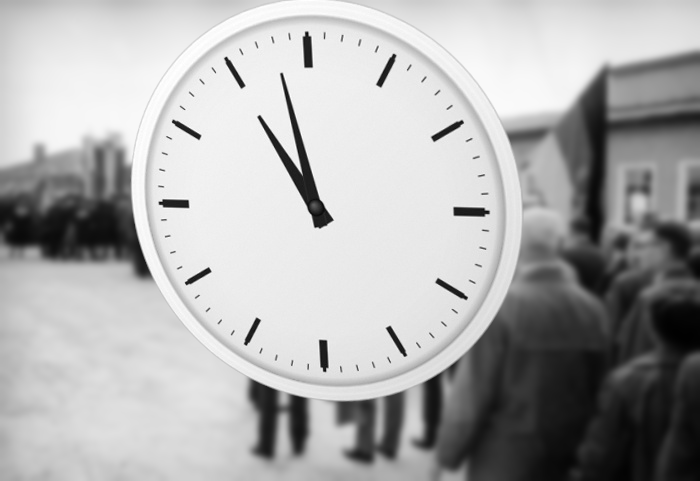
{"hour": 10, "minute": 58}
